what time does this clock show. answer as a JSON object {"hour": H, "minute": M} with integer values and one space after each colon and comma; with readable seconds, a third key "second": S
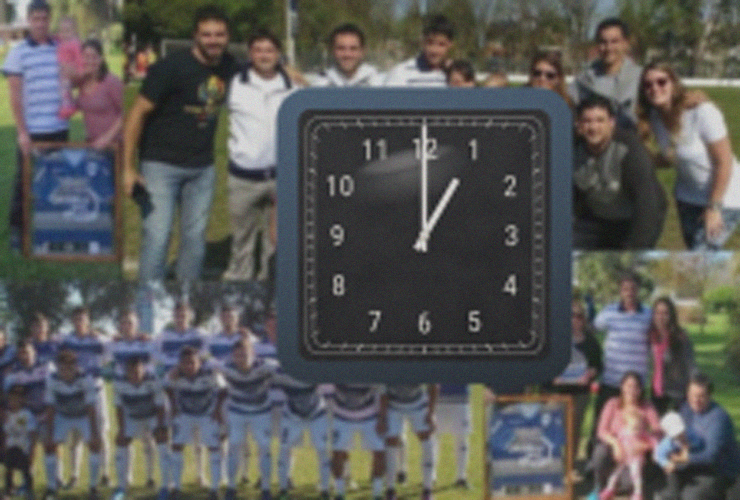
{"hour": 1, "minute": 0}
